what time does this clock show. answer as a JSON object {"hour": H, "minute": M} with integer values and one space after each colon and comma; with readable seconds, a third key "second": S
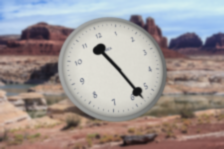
{"hour": 11, "minute": 28}
